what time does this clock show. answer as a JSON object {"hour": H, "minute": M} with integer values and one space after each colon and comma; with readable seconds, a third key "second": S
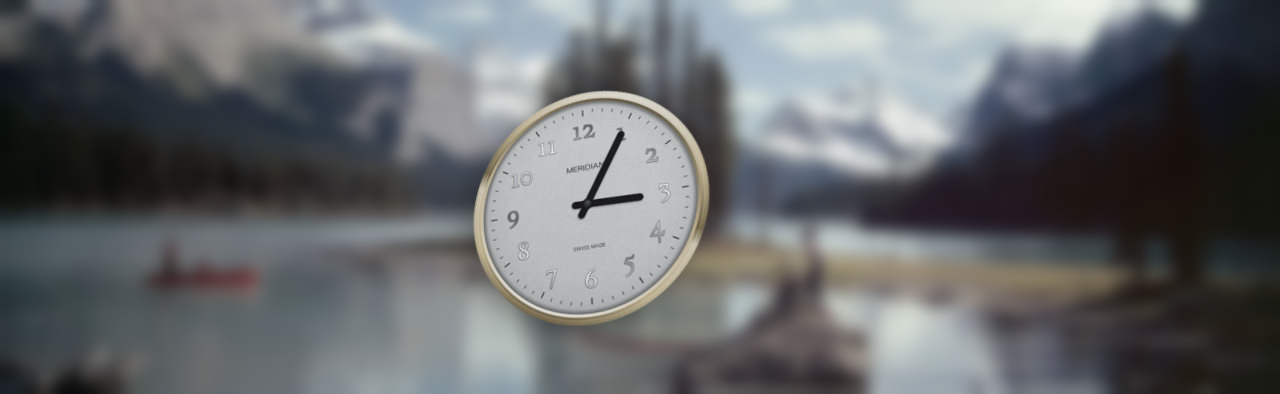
{"hour": 3, "minute": 5}
